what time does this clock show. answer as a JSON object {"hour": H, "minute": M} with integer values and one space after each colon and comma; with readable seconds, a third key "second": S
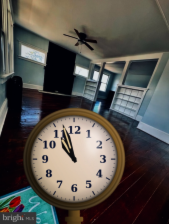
{"hour": 10, "minute": 57}
